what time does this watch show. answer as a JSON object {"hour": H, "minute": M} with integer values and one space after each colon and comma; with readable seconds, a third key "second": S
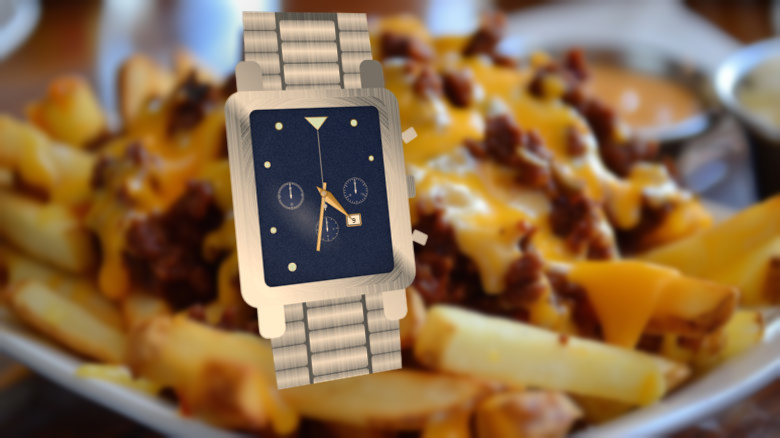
{"hour": 4, "minute": 32}
